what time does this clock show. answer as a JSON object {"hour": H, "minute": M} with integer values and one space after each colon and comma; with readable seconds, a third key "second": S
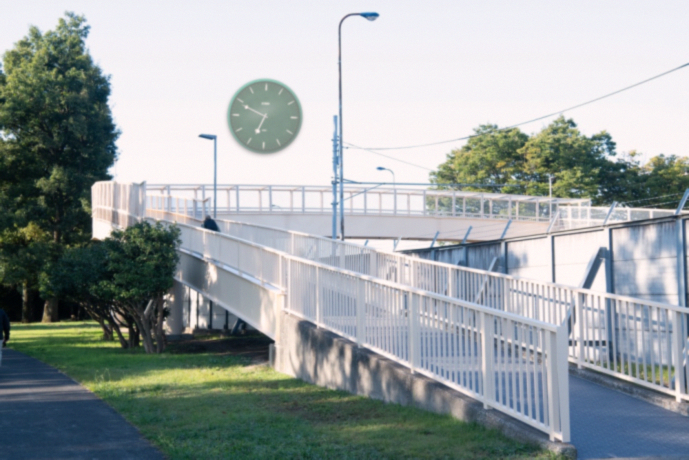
{"hour": 6, "minute": 49}
